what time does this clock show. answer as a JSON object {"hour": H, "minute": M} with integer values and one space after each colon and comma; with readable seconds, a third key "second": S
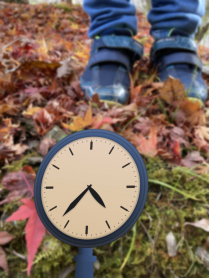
{"hour": 4, "minute": 37}
